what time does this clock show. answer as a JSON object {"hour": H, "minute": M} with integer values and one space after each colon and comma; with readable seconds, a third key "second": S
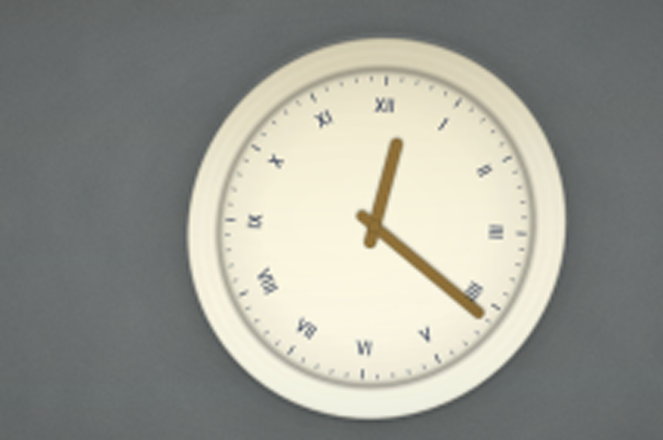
{"hour": 12, "minute": 21}
